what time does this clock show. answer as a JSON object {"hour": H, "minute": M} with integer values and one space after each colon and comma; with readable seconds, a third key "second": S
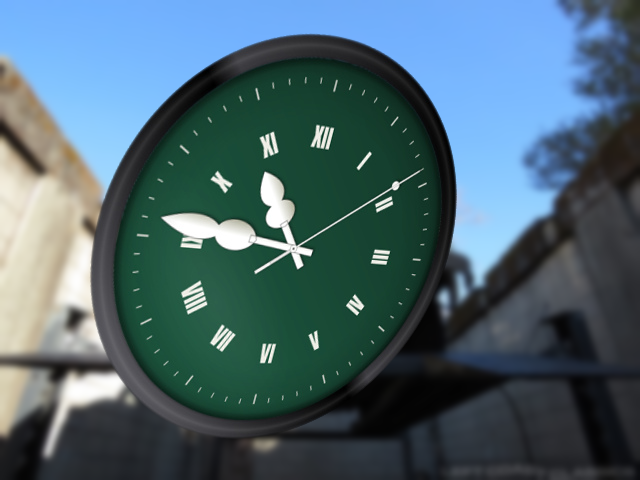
{"hour": 10, "minute": 46, "second": 9}
